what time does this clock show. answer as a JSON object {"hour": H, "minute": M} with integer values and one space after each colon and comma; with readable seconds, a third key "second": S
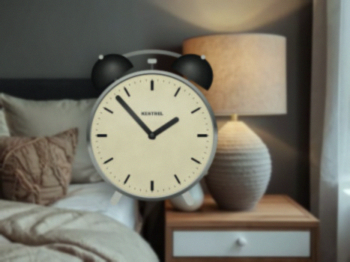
{"hour": 1, "minute": 53}
